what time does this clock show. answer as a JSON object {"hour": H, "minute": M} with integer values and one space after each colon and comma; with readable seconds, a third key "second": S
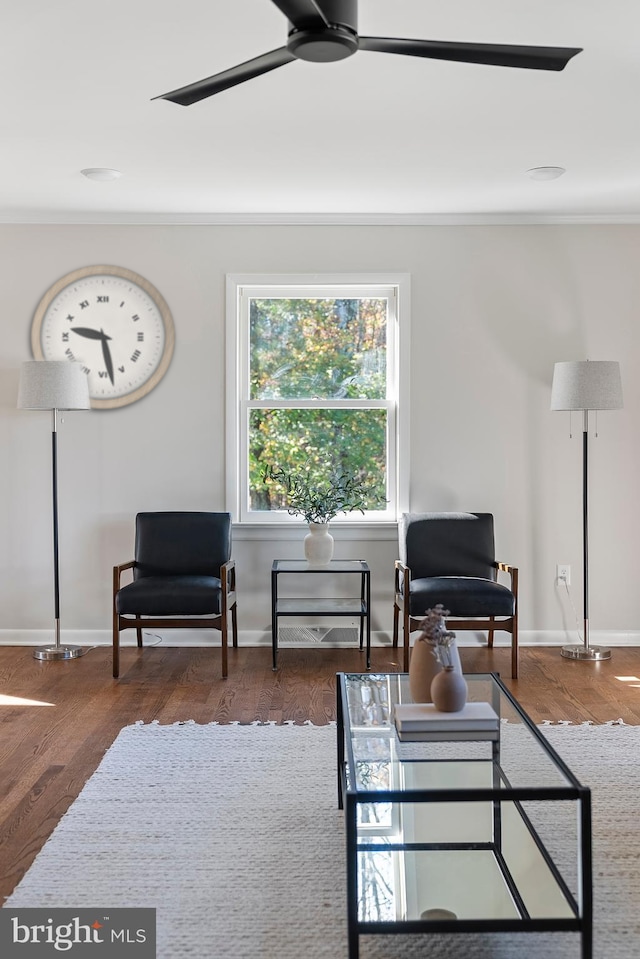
{"hour": 9, "minute": 28}
